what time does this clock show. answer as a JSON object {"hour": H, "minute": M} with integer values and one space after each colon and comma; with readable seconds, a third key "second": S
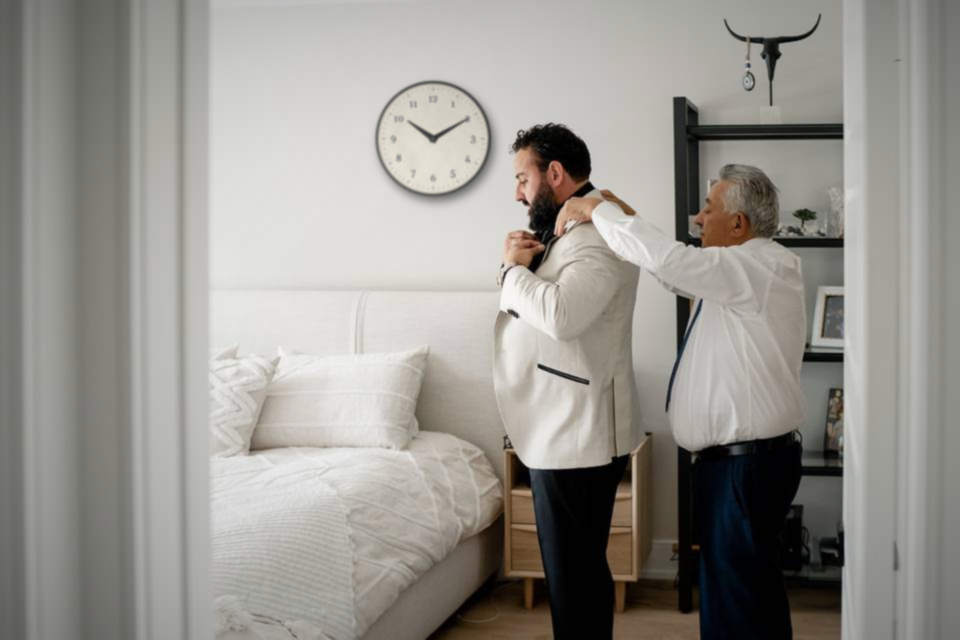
{"hour": 10, "minute": 10}
